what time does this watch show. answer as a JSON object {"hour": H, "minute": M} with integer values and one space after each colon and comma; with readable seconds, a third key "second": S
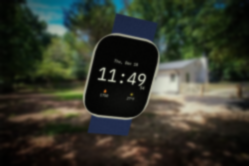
{"hour": 11, "minute": 49}
